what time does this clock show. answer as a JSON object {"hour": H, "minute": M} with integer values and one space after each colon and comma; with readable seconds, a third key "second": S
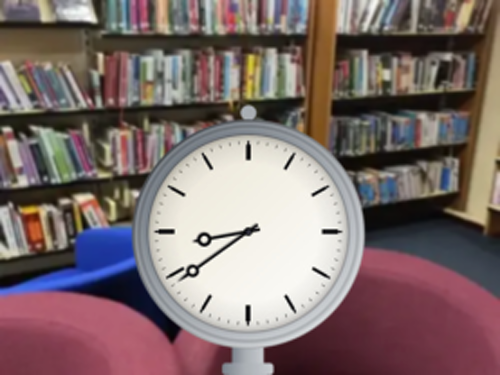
{"hour": 8, "minute": 39}
